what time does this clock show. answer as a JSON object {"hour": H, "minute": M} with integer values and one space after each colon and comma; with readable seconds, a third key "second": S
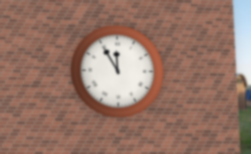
{"hour": 11, "minute": 55}
